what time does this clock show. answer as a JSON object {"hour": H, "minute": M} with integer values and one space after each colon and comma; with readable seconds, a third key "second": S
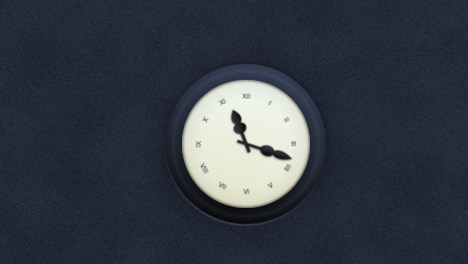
{"hour": 11, "minute": 18}
